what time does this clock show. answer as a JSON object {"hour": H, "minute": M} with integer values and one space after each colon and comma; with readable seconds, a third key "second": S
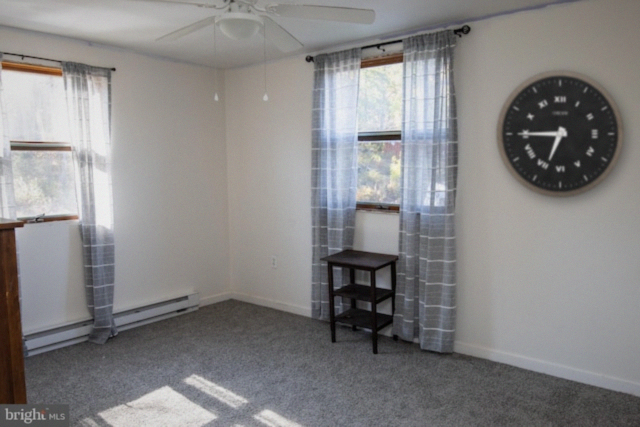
{"hour": 6, "minute": 45}
